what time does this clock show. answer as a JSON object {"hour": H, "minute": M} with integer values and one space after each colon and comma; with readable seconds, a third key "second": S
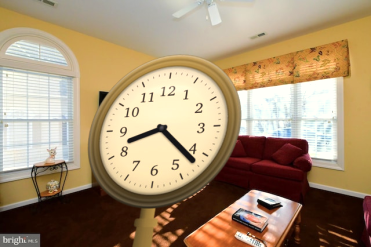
{"hour": 8, "minute": 22}
